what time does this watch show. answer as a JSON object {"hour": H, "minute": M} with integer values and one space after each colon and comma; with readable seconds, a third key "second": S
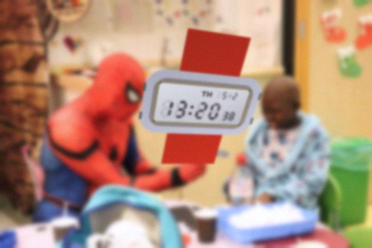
{"hour": 13, "minute": 20}
